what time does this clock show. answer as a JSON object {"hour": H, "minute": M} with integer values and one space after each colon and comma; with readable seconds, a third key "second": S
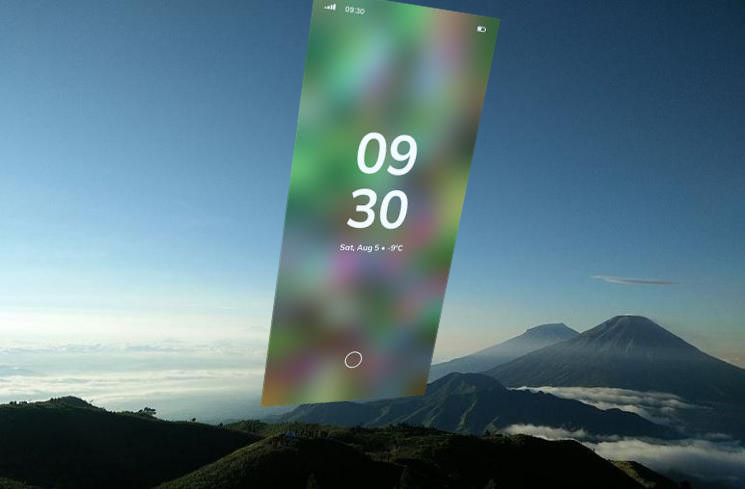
{"hour": 9, "minute": 30}
